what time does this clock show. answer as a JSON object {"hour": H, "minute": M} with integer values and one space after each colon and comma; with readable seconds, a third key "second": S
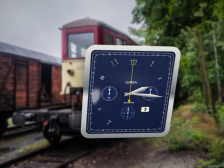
{"hour": 2, "minute": 16}
